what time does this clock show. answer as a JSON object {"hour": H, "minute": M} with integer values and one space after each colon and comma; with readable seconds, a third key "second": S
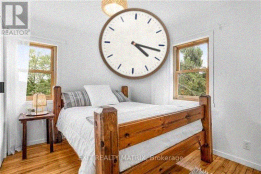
{"hour": 4, "minute": 17}
